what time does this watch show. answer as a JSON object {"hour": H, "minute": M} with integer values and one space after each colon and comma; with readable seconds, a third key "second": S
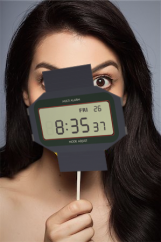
{"hour": 8, "minute": 35, "second": 37}
